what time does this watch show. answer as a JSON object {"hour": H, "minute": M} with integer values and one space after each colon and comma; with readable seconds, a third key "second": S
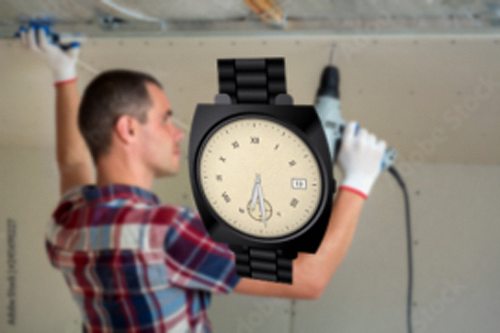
{"hour": 6, "minute": 29}
